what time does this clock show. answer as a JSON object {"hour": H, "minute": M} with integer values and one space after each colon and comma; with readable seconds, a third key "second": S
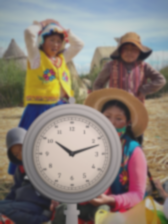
{"hour": 10, "minute": 12}
